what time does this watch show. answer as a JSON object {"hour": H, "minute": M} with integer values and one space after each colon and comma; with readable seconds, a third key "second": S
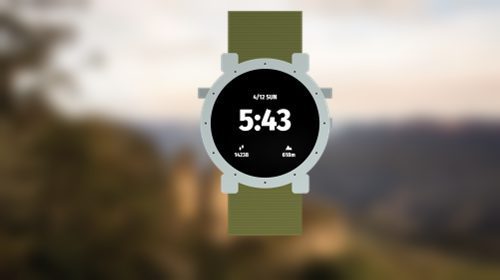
{"hour": 5, "minute": 43}
